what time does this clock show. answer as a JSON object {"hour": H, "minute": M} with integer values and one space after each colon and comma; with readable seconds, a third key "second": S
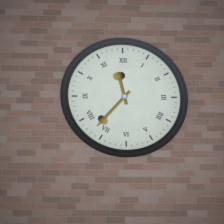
{"hour": 11, "minute": 37}
